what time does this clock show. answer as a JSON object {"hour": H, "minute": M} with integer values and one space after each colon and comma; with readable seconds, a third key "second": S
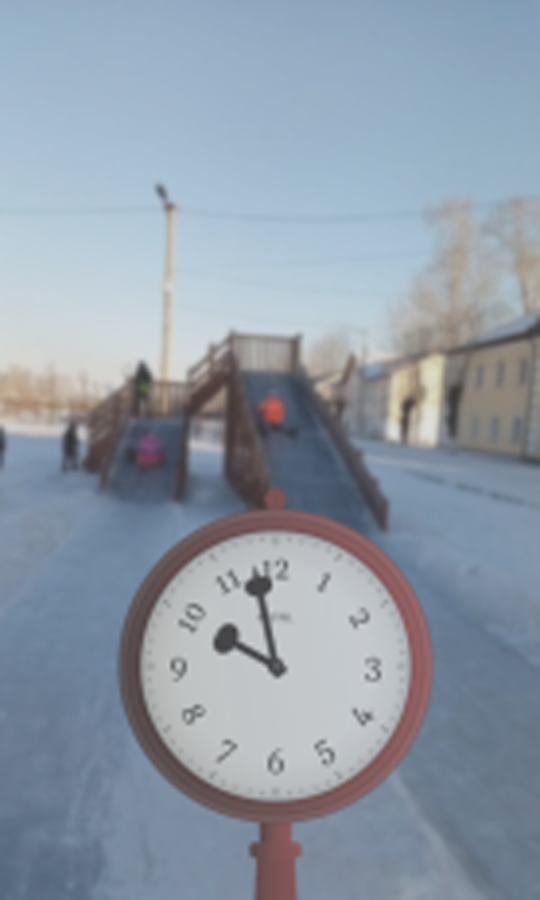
{"hour": 9, "minute": 58}
